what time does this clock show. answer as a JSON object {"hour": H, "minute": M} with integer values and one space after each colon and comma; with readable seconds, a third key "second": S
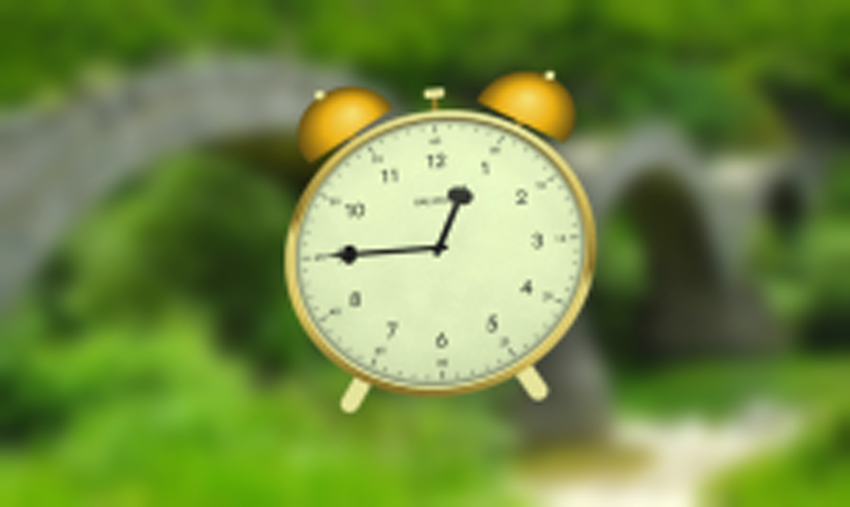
{"hour": 12, "minute": 45}
